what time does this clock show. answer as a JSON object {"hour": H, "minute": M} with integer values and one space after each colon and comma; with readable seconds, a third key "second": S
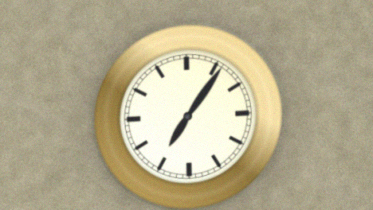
{"hour": 7, "minute": 6}
